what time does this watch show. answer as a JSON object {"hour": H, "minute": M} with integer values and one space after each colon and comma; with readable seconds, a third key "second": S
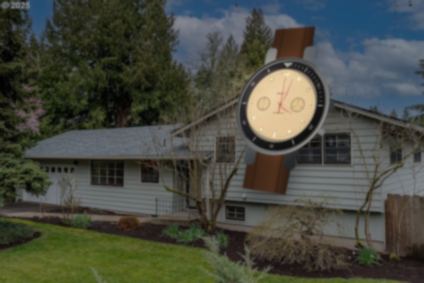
{"hour": 4, "minute": 3}
